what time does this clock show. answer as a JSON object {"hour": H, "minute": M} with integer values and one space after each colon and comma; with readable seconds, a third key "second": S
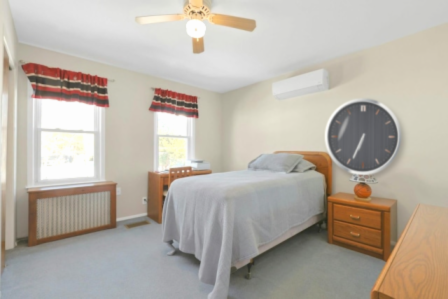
{"hour": 6, "minute": 34}
